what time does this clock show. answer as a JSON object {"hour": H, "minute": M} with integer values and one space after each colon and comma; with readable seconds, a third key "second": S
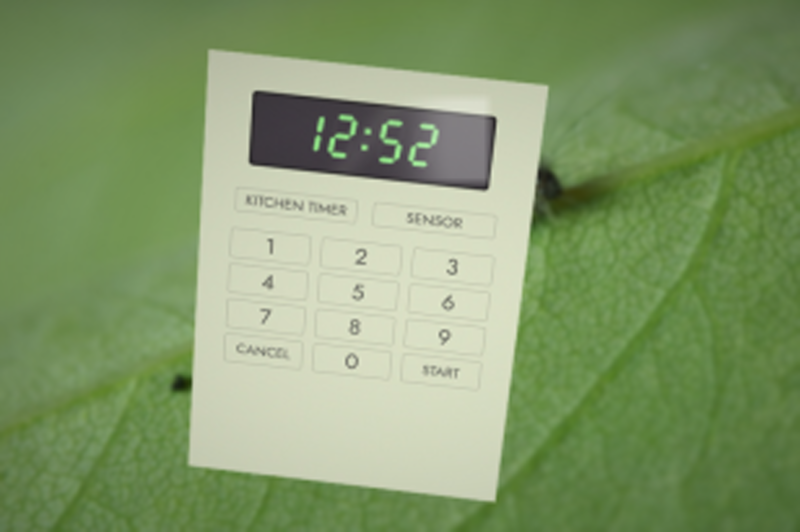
{"hour": 12, "minute": 52}
